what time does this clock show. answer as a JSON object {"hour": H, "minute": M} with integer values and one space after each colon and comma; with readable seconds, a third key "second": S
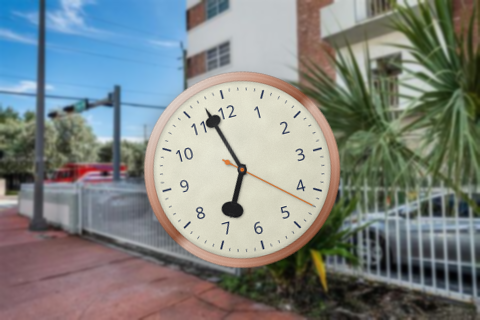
{"hour": 6, "minute": 57, "second": 22}
